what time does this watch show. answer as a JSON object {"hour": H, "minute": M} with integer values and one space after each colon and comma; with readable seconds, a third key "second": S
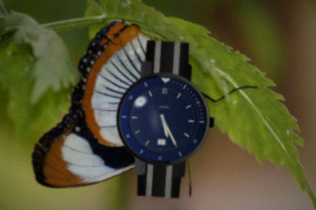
{"hour": 5, "minute": 25}
